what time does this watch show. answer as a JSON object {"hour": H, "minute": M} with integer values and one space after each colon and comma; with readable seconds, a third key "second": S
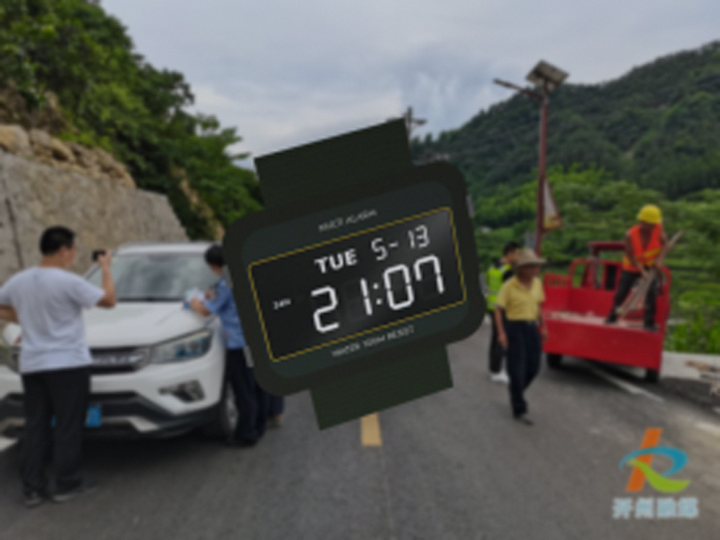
{"hour": 21, "minute": 7}
